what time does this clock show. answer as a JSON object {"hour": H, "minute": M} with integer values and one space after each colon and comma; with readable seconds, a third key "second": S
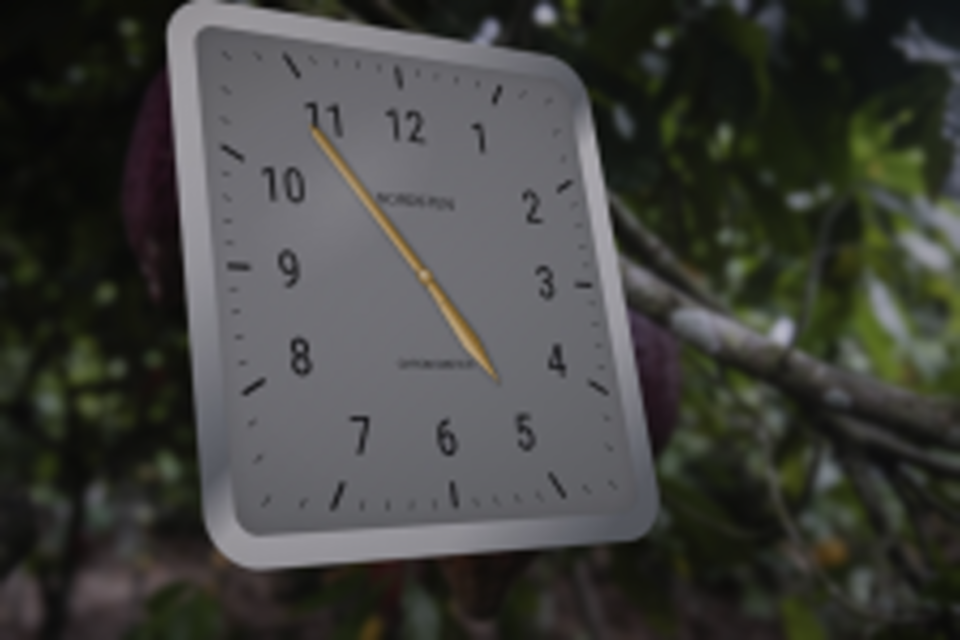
{"hour": 4, "minute": 54}
